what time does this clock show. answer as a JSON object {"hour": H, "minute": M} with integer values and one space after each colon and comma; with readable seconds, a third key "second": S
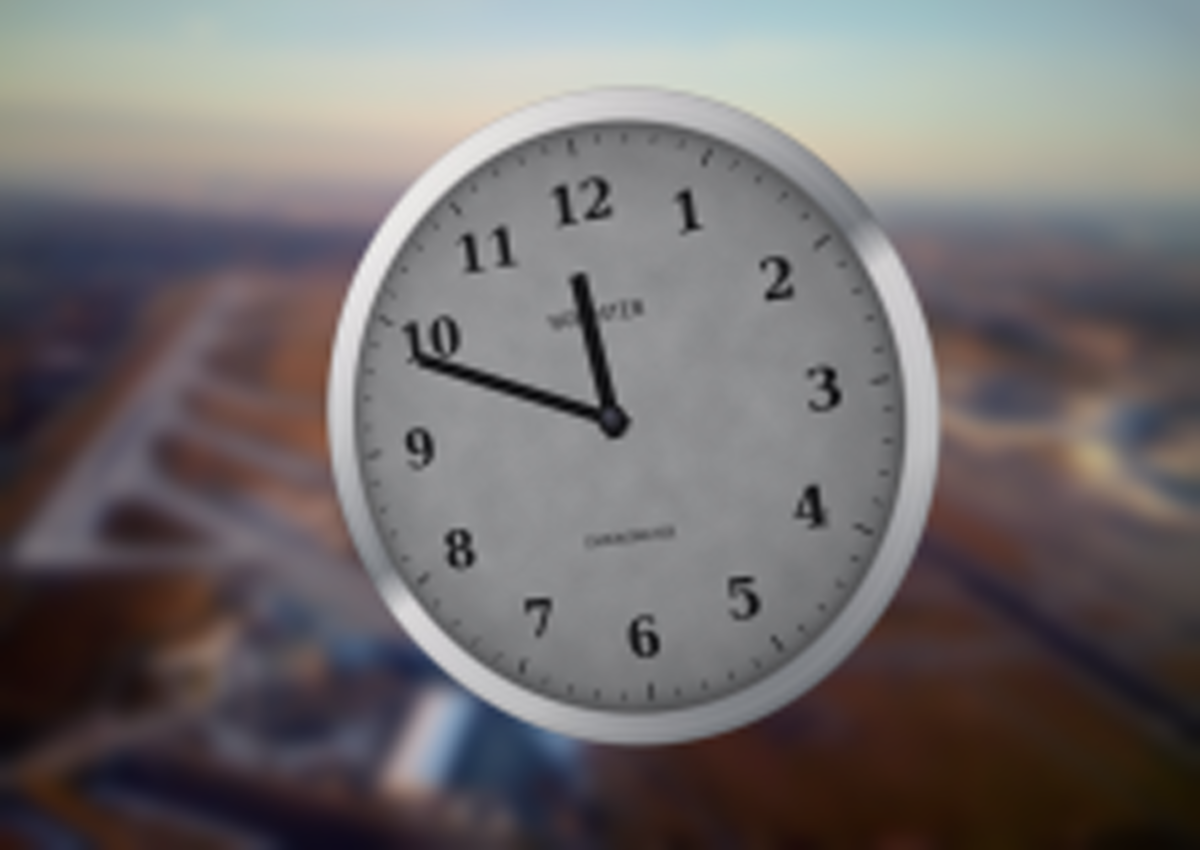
{"hour": 11, "minute": 49}
